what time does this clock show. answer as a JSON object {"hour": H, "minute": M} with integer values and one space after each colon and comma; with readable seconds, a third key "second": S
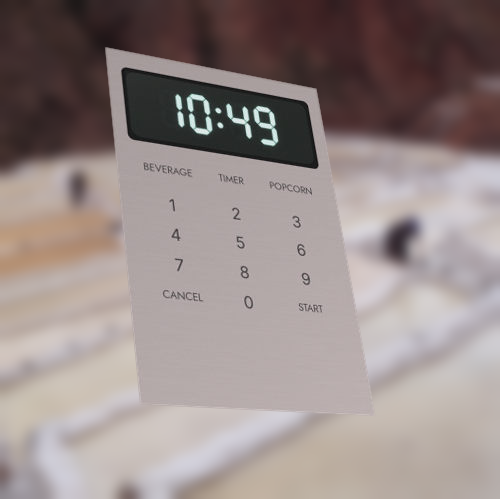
{"hour": 10, "minute": 49}
